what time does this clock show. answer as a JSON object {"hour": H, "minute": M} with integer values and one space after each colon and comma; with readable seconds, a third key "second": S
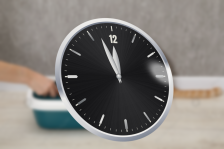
{"hour": 11, "minute": 57}
